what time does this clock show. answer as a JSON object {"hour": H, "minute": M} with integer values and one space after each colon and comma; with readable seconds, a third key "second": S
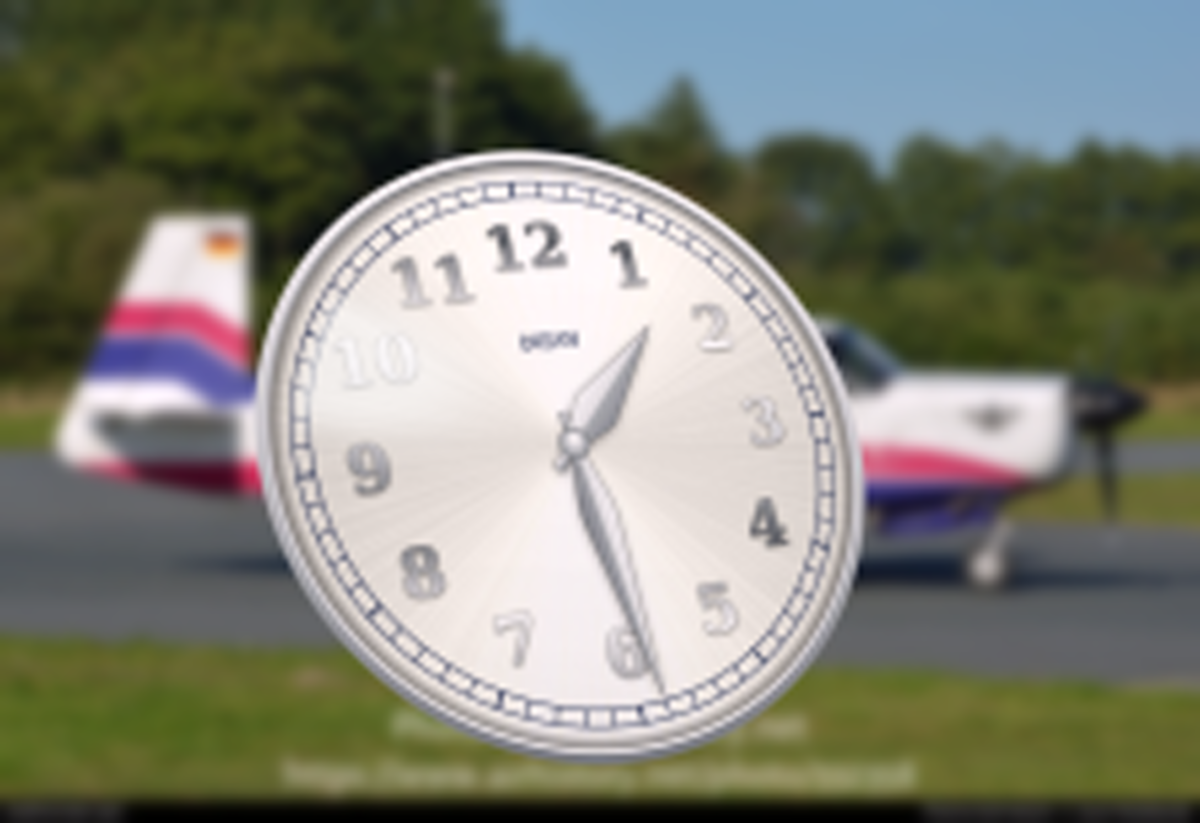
{"hour": 1, "minute": 29}
